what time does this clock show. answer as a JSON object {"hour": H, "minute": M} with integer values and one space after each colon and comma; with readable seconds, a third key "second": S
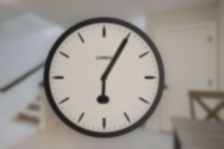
{"hour": 6, "minute": 5}
